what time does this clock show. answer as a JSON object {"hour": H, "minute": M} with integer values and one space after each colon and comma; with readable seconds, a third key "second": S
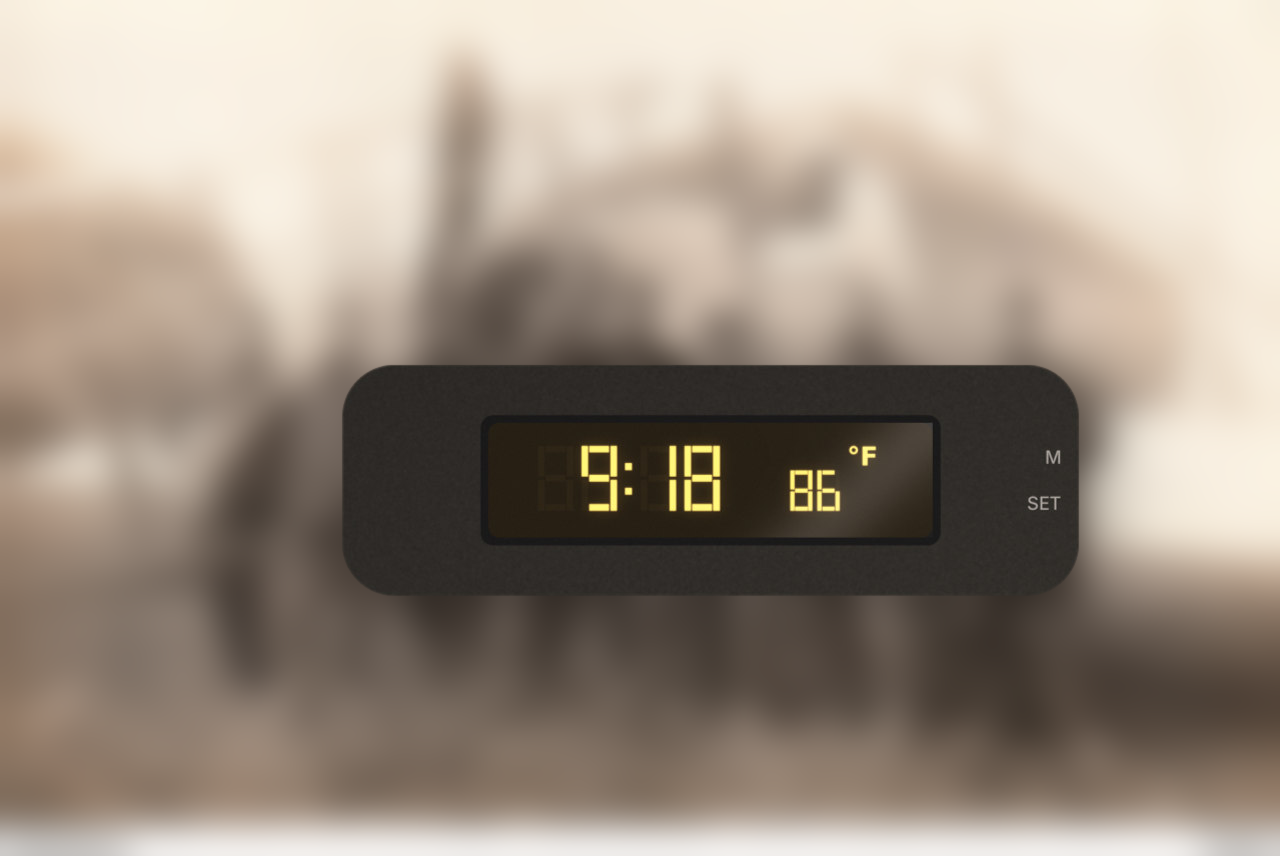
{"hour": 9, "minute": 18}
